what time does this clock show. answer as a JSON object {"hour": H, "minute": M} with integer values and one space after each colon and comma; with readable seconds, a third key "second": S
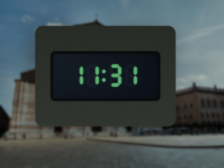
{"hour": 11, "minute": 31}
